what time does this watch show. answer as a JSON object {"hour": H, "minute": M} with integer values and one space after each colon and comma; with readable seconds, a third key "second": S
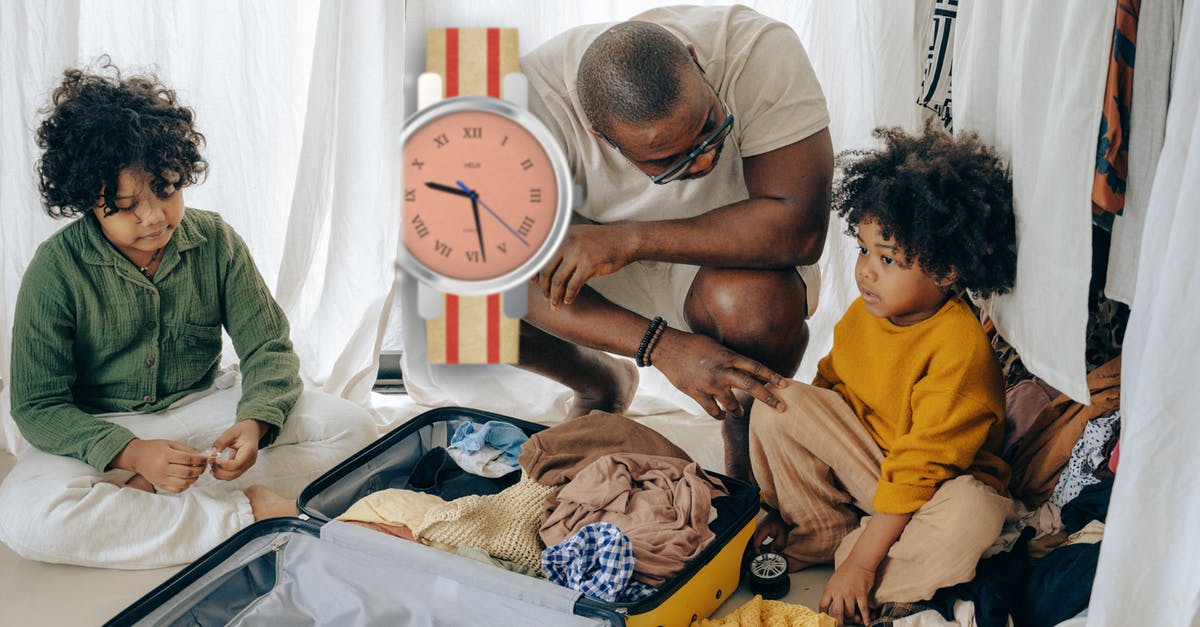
{"hour": 9, "minute": 28, "second": 22}
